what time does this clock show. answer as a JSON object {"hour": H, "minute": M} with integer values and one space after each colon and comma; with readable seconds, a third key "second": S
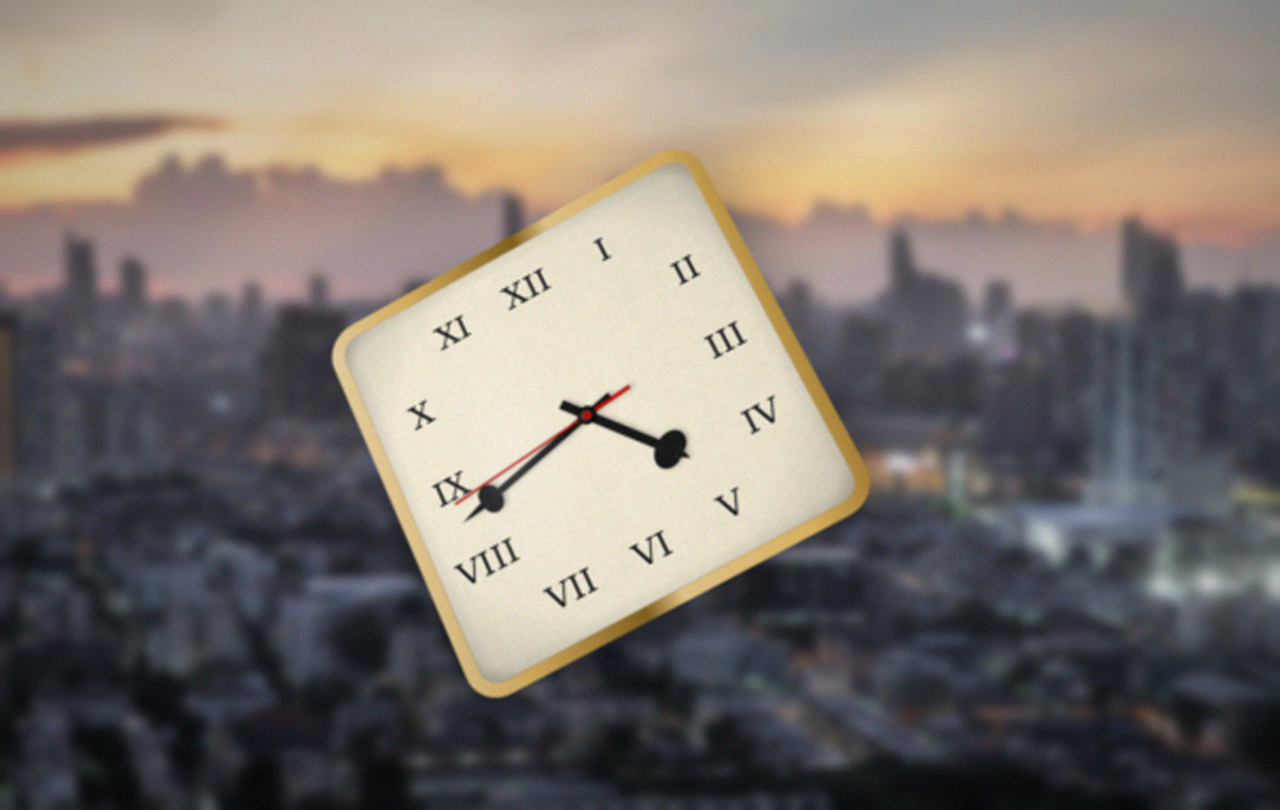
{"hour": 4, "minute": 42, "second": 44}
